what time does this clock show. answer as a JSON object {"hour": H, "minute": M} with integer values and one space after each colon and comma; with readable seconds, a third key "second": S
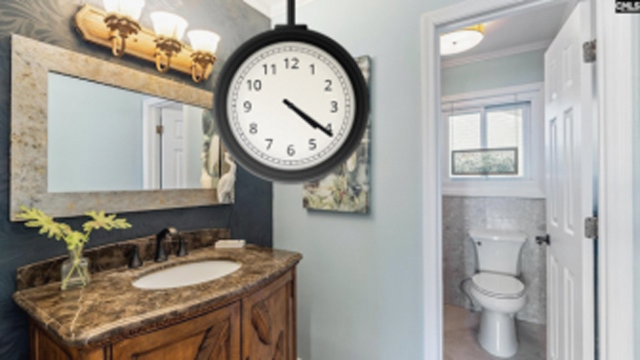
{"hour": 4, "minute": 21}
